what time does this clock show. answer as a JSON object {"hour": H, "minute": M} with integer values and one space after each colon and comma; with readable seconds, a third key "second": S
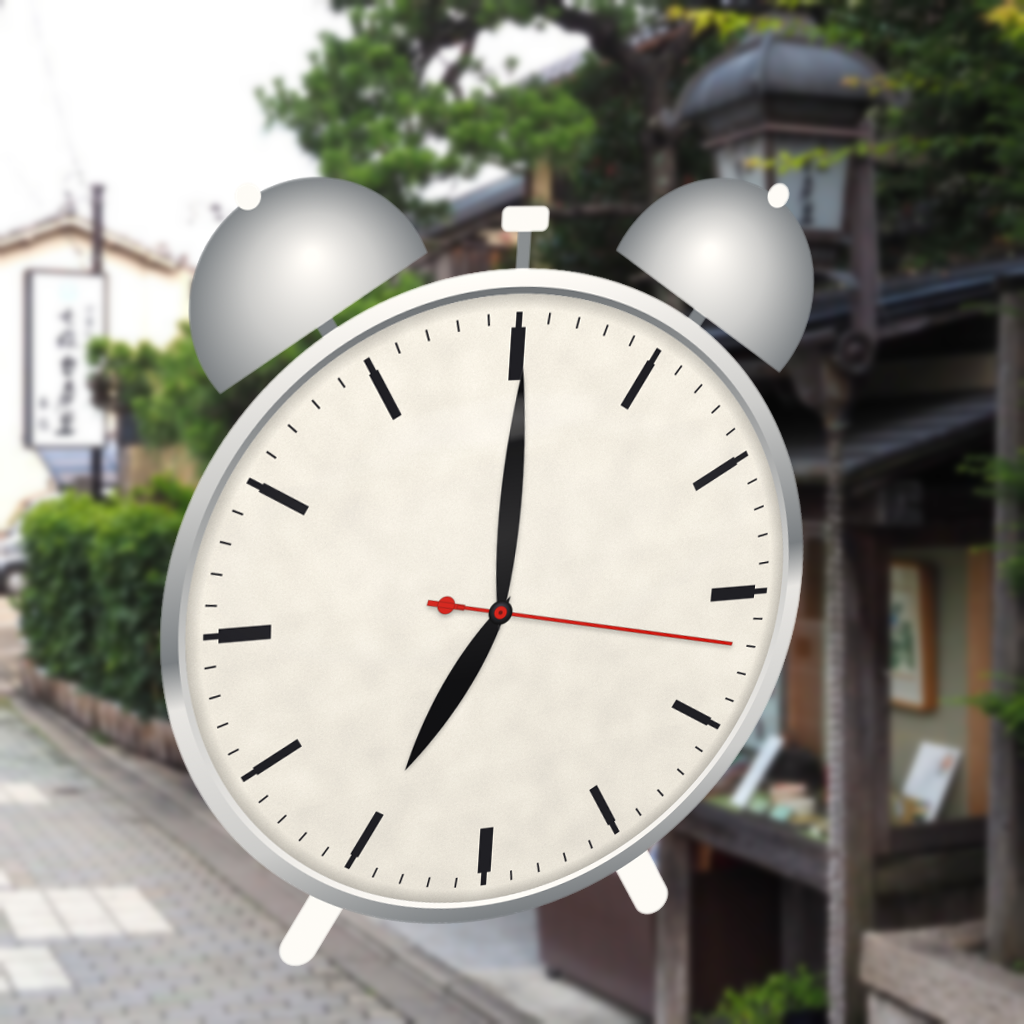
{"hour": 7, "minute": 0, "second": 17}
